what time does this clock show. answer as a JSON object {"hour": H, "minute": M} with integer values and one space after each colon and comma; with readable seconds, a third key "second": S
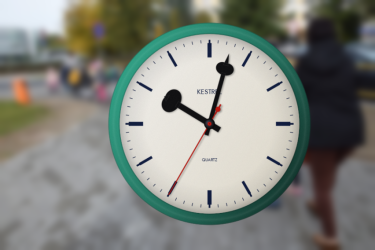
{"hour": 10, "minute": 2, "second": 35}
